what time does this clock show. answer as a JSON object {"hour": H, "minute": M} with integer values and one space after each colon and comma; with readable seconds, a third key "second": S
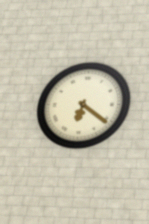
{"hour": 6, "minute": 21}
